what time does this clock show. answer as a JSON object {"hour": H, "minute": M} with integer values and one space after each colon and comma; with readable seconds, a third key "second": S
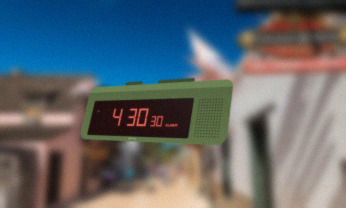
{"hour": 4, "minute": 30, "second": 30}
